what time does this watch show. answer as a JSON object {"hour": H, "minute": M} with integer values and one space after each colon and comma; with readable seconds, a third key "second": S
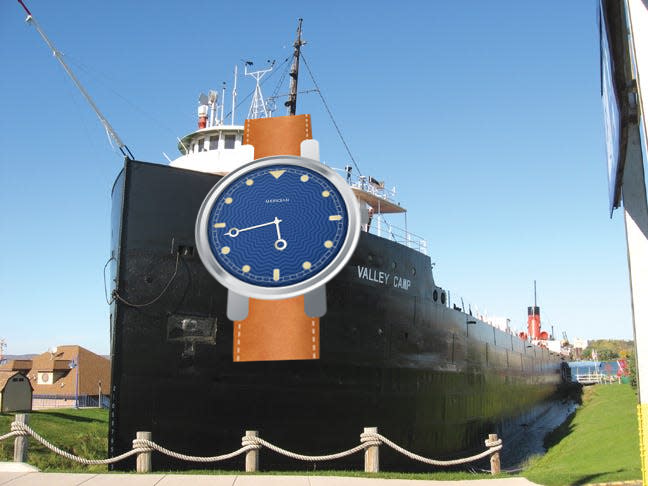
{"hour": 5, "minute": 43}
